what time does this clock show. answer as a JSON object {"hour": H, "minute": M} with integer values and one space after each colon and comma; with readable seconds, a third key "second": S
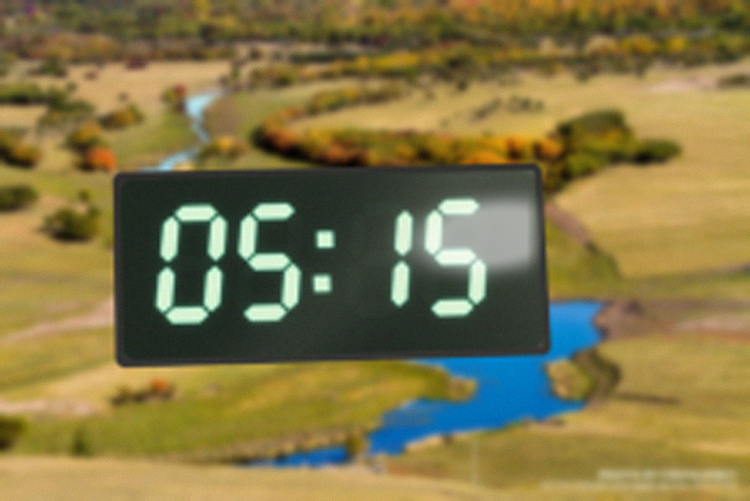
{"hour": 5, "minute": 15}
